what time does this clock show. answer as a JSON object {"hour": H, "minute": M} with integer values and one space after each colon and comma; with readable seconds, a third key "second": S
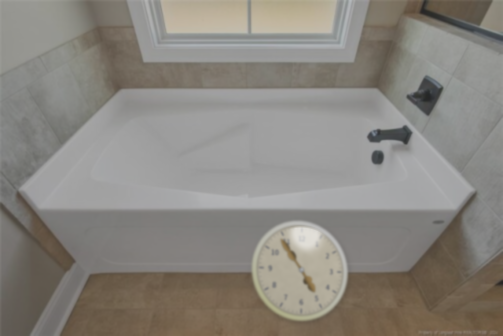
{"hour": 4, "minute": 54}
